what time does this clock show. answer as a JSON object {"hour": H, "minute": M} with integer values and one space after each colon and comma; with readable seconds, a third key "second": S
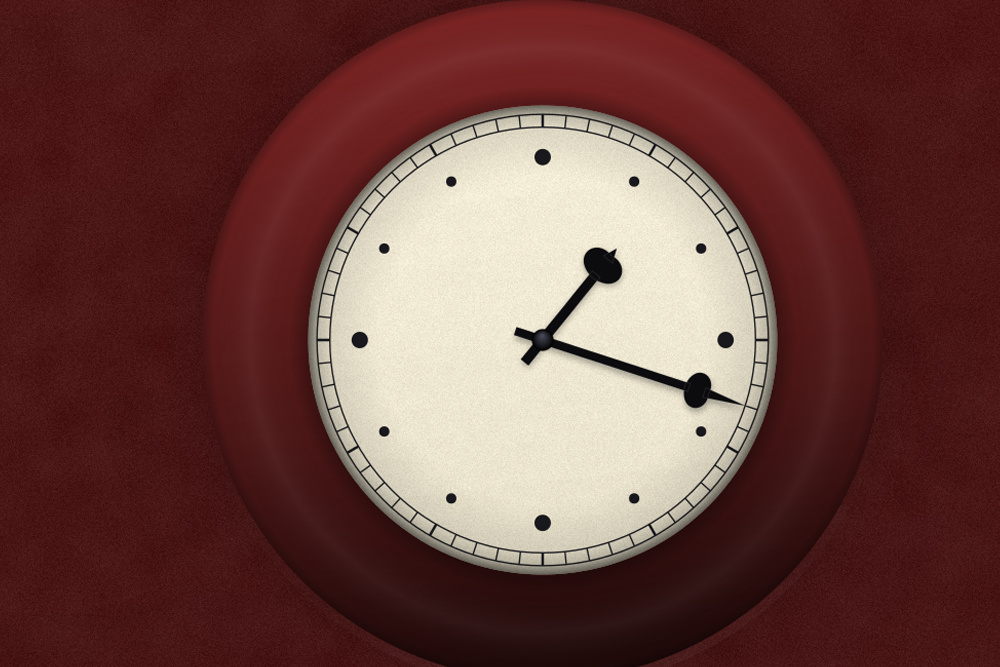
{"hour": 1, "minute": 18}
